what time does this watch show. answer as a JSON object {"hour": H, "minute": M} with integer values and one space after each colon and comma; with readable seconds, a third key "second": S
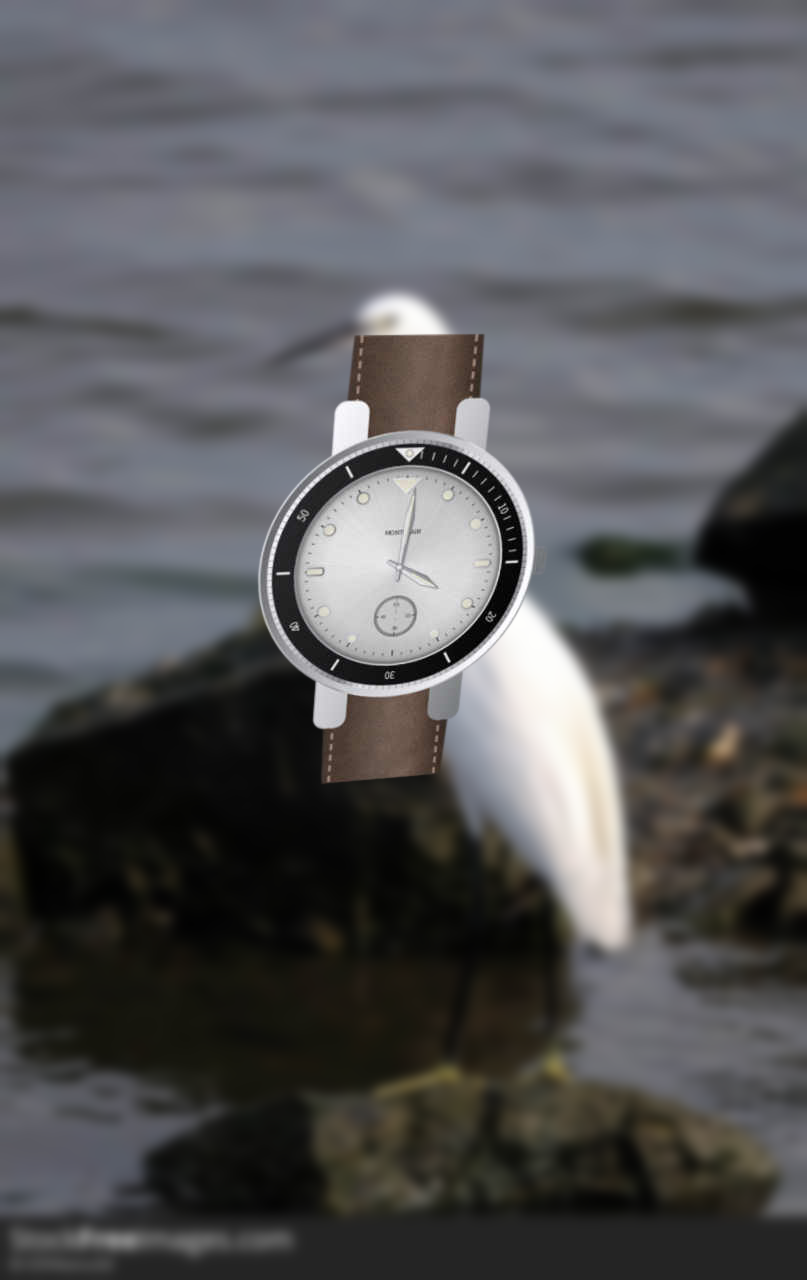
{"hour": 4, "minute": 1}
